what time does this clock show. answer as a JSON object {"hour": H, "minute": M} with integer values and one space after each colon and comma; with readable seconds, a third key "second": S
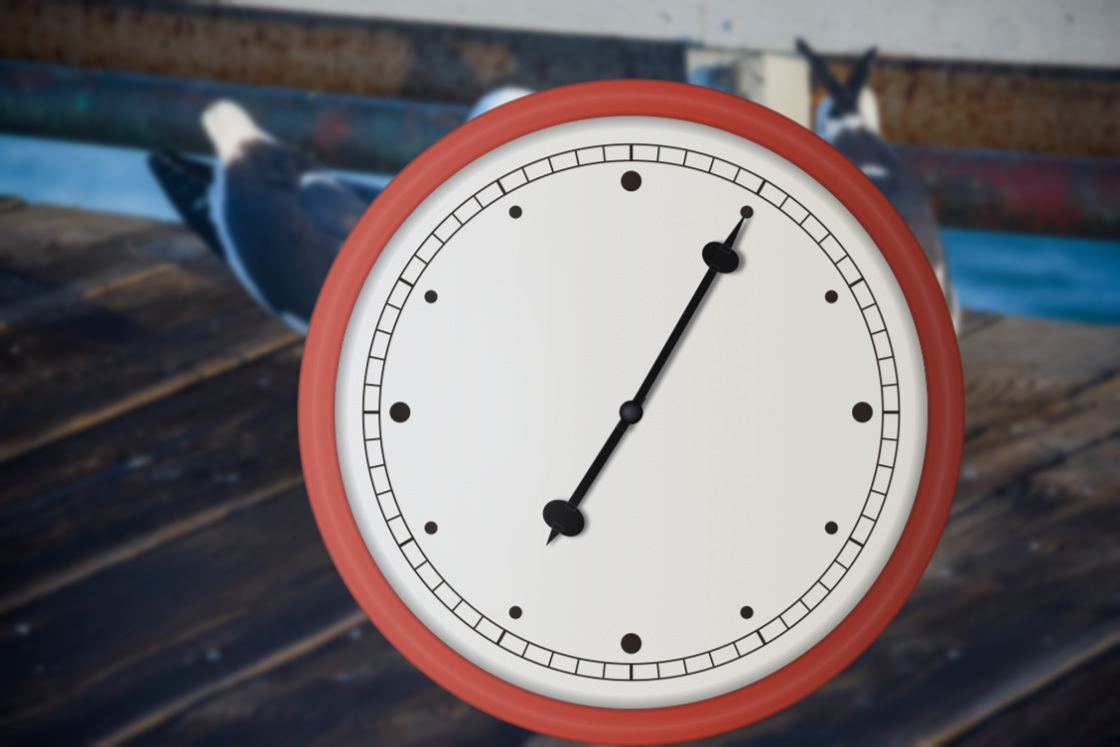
{"hour": 7, "minute": 5}
